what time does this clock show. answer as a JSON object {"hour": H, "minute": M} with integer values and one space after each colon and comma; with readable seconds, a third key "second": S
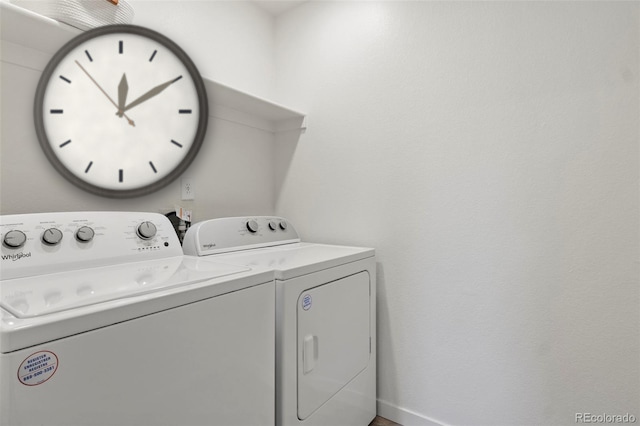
{"hour": 12, "minute": 9, "second": 53}
